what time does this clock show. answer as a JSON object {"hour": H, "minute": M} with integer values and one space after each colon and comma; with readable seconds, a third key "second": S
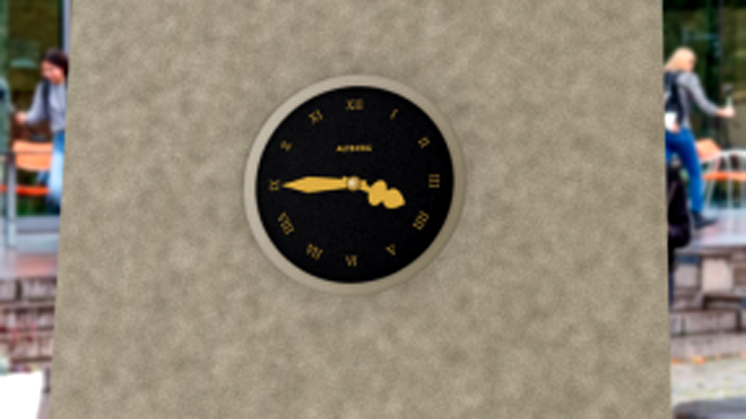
{"hour": 3, "minute": 45}
